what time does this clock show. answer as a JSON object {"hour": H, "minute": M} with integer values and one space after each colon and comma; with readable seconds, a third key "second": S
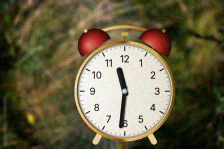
{"hour": 11, "minute": 31}
